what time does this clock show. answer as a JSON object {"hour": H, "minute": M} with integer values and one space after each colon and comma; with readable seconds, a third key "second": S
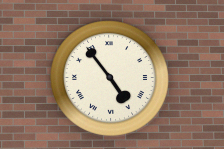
{"hour": 4, "minute": 54}
